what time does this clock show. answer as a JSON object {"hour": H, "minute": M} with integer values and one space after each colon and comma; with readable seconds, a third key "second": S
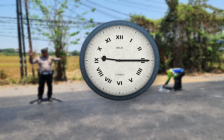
{"hour": 9, "minute": 15}
